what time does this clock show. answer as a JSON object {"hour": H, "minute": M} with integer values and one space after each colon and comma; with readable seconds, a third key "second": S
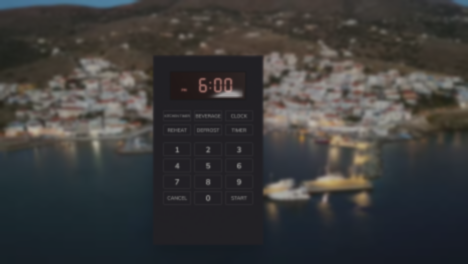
{"hour": 6, "minute": 0}
